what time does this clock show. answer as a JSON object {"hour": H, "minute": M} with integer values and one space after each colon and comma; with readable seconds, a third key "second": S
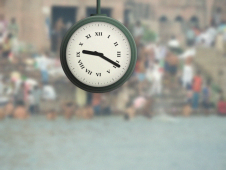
{"hour": 9, "minute": 20}
